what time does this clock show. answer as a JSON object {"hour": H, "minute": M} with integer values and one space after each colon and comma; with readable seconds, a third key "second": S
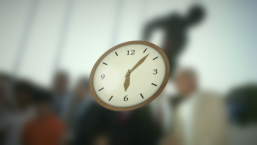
{"hour": 6, "minute": 7}
